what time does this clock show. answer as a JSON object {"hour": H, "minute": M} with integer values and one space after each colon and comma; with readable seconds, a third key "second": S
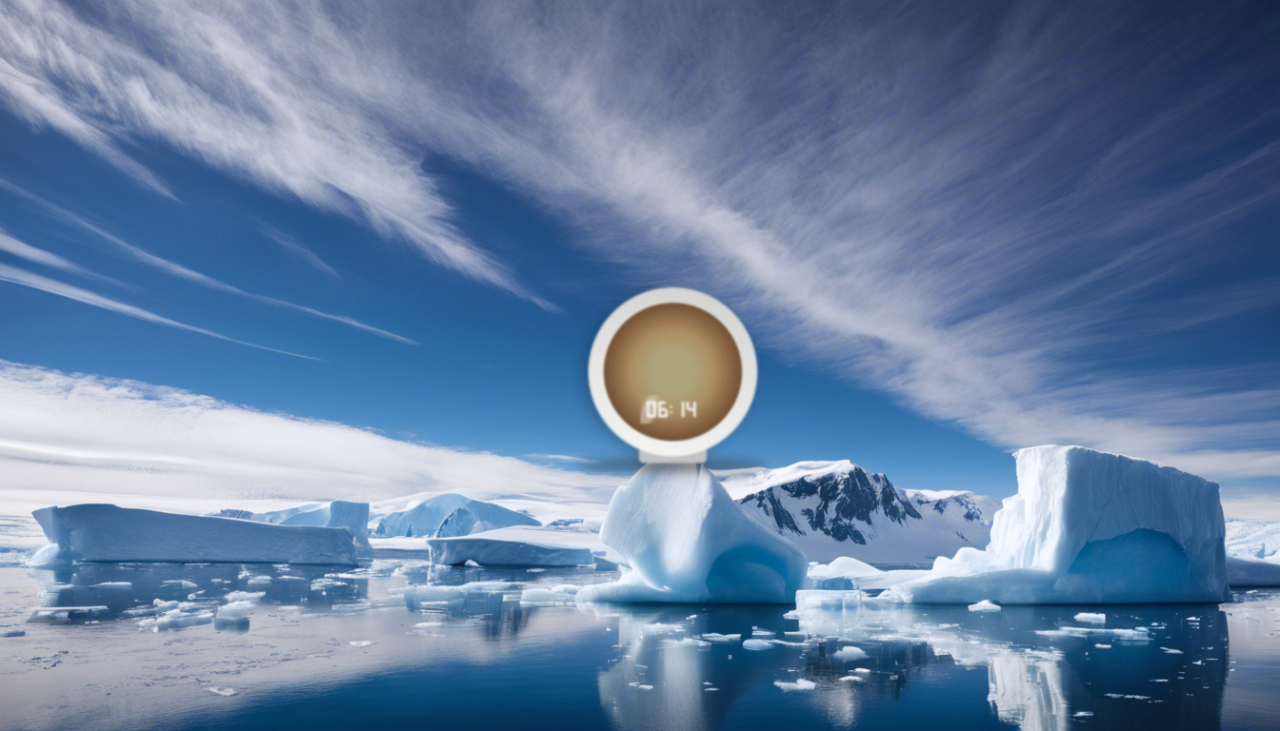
{"hour": 6, "minute": 14}
